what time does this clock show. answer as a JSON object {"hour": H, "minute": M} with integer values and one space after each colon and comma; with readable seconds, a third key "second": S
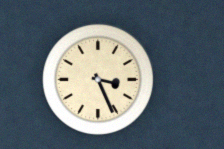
{"hour": 3, "minute": 26}
